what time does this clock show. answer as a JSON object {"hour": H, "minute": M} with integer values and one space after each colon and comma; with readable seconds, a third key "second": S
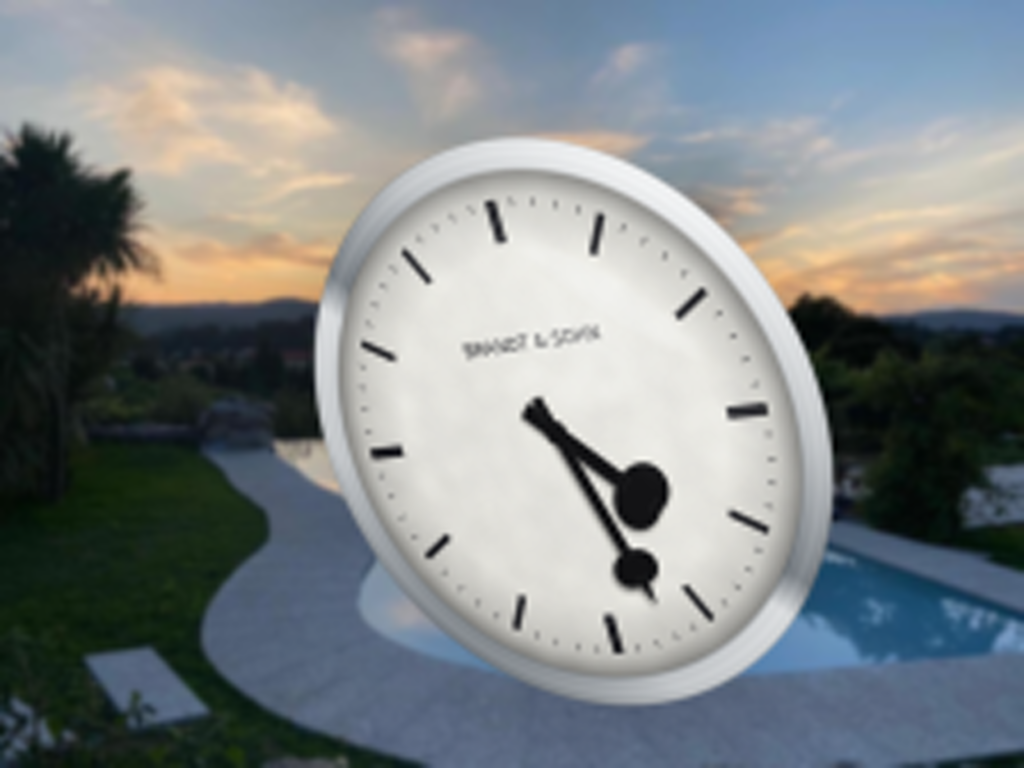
{"hour": 4, "minute": 27}
